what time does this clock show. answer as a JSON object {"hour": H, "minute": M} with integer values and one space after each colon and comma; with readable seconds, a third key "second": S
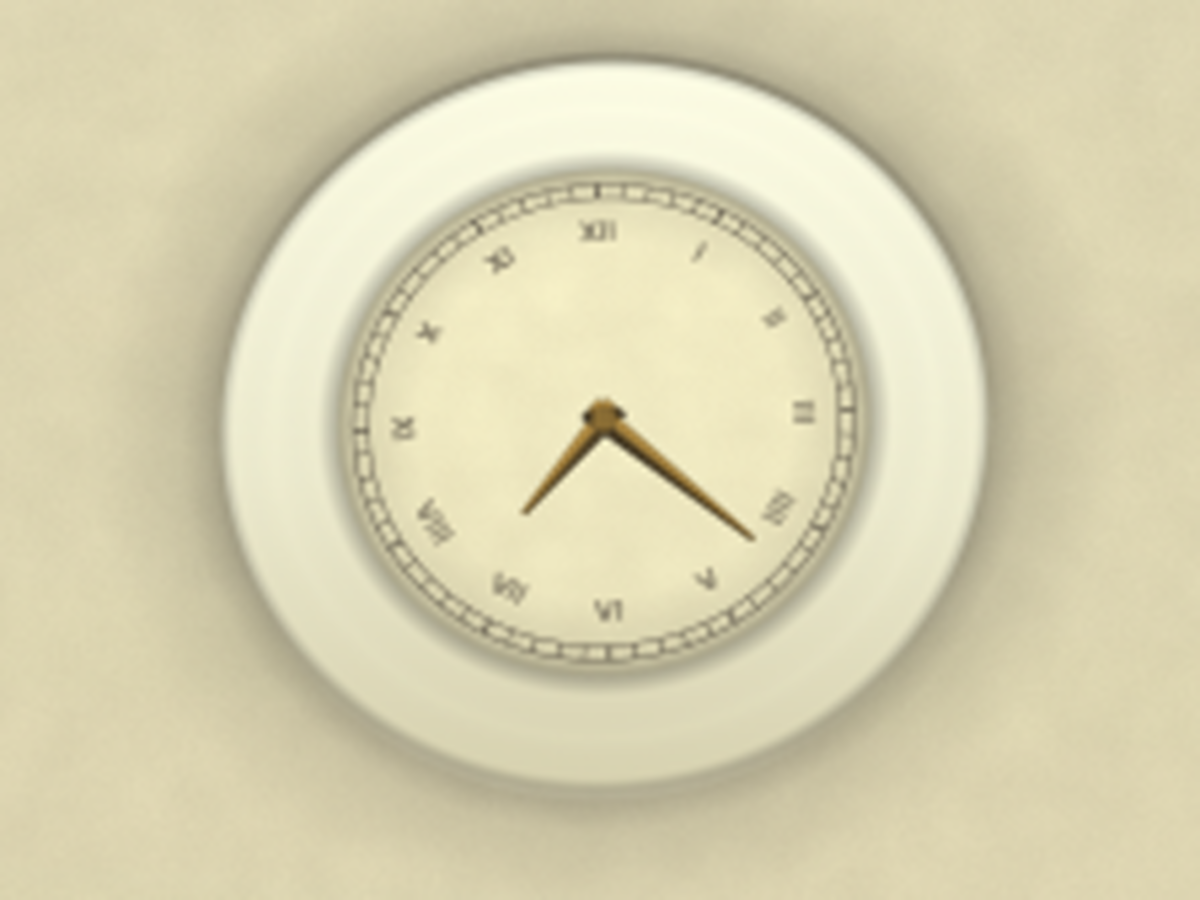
{"hour": 7, "minute": 22}
